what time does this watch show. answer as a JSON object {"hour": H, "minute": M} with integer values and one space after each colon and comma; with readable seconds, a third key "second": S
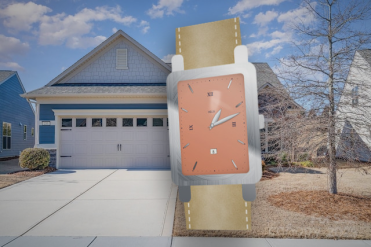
{"hour": 1, "minute": 12}
